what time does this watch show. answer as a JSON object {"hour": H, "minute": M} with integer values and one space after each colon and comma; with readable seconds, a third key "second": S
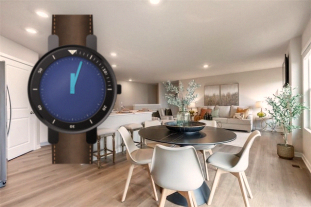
{"hour": 12, "minute": 3}
